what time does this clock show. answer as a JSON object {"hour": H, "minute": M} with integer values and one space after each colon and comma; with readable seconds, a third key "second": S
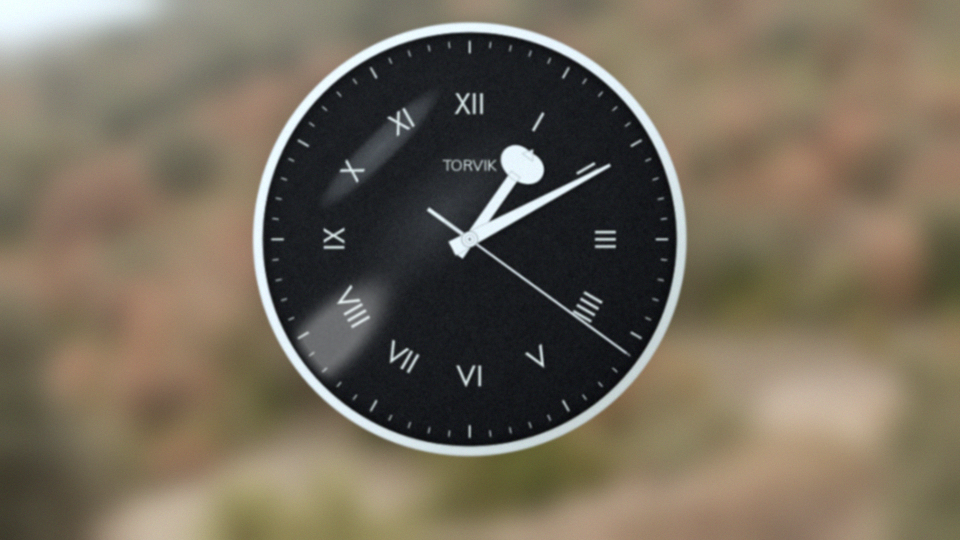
{"hour": 1, "minute": 10, "second": 21}
